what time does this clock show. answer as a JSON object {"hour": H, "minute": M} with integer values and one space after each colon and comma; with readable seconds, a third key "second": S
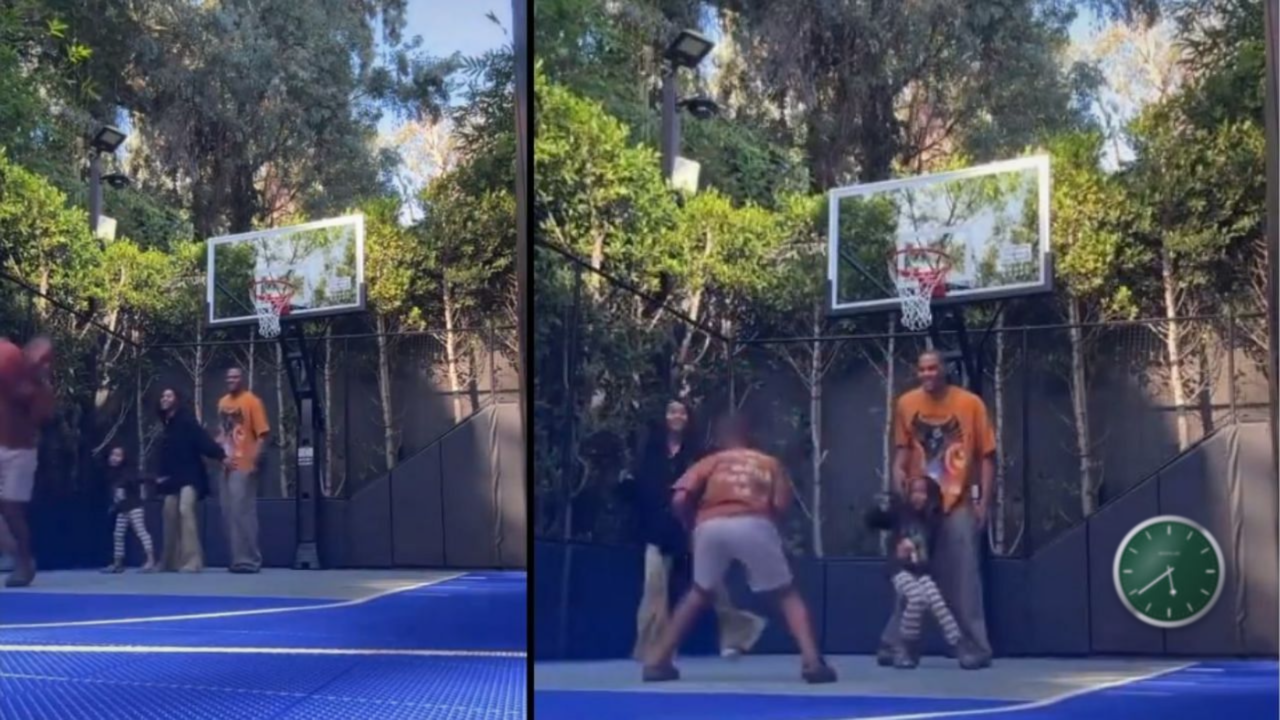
{"hour": 5, "minute": 39}
